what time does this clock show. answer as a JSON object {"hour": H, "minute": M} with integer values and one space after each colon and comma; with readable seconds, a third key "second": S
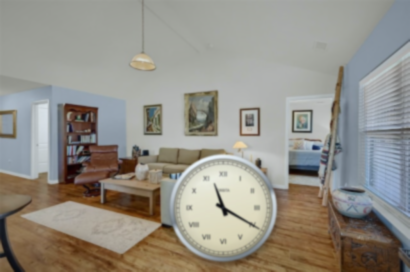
{"hour": 11, "minute": 20}
